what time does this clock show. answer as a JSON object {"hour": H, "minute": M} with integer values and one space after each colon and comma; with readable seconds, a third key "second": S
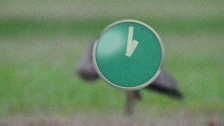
{"hour": 1, "minute": 1}
